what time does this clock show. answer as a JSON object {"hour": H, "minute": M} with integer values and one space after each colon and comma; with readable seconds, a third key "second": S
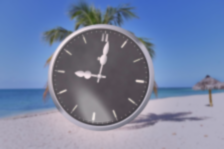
{"hour": 9, "minute": 1}
